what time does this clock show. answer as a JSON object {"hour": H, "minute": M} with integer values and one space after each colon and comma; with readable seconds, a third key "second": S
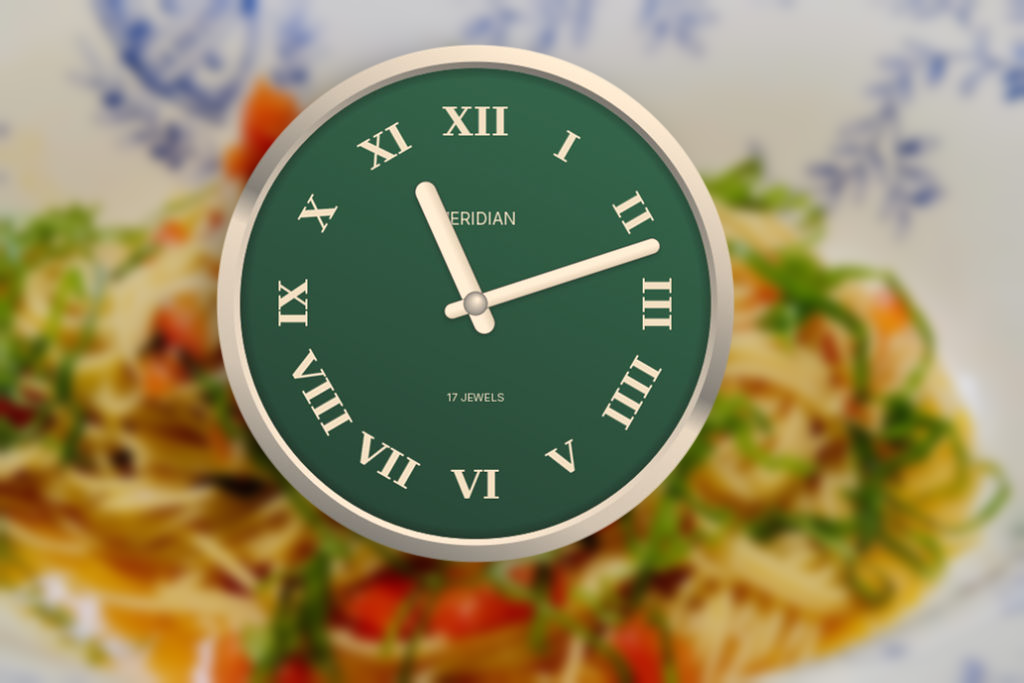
{"hour": 11, "minute": 12}
